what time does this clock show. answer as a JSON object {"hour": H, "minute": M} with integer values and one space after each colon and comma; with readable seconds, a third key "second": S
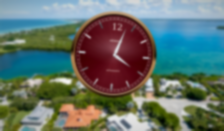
{"hour": 4, "minute": 3}
